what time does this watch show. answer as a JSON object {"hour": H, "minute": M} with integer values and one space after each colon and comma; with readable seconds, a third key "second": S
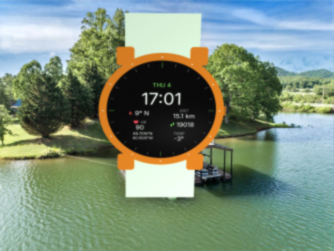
{"hour": 17, "minute": 1}
